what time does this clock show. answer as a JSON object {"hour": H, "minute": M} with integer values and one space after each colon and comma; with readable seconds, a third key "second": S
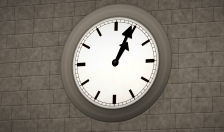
{"hour": 1, "minute": 4}
